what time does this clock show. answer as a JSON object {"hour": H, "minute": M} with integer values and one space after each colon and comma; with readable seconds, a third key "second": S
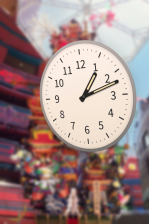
{"hour": 1, "minute": 12}
